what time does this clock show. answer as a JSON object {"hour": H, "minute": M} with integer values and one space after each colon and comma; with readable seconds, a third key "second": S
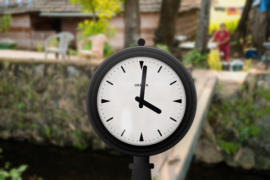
{"hour": 4, "minute": 1}
